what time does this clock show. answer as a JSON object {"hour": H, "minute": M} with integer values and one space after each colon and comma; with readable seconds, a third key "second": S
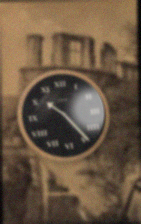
{"hour": 10, "minute": 24}
